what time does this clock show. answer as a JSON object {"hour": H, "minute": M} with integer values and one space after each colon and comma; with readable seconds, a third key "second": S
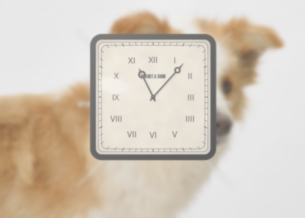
{"hour": 11, "minute": 7}
